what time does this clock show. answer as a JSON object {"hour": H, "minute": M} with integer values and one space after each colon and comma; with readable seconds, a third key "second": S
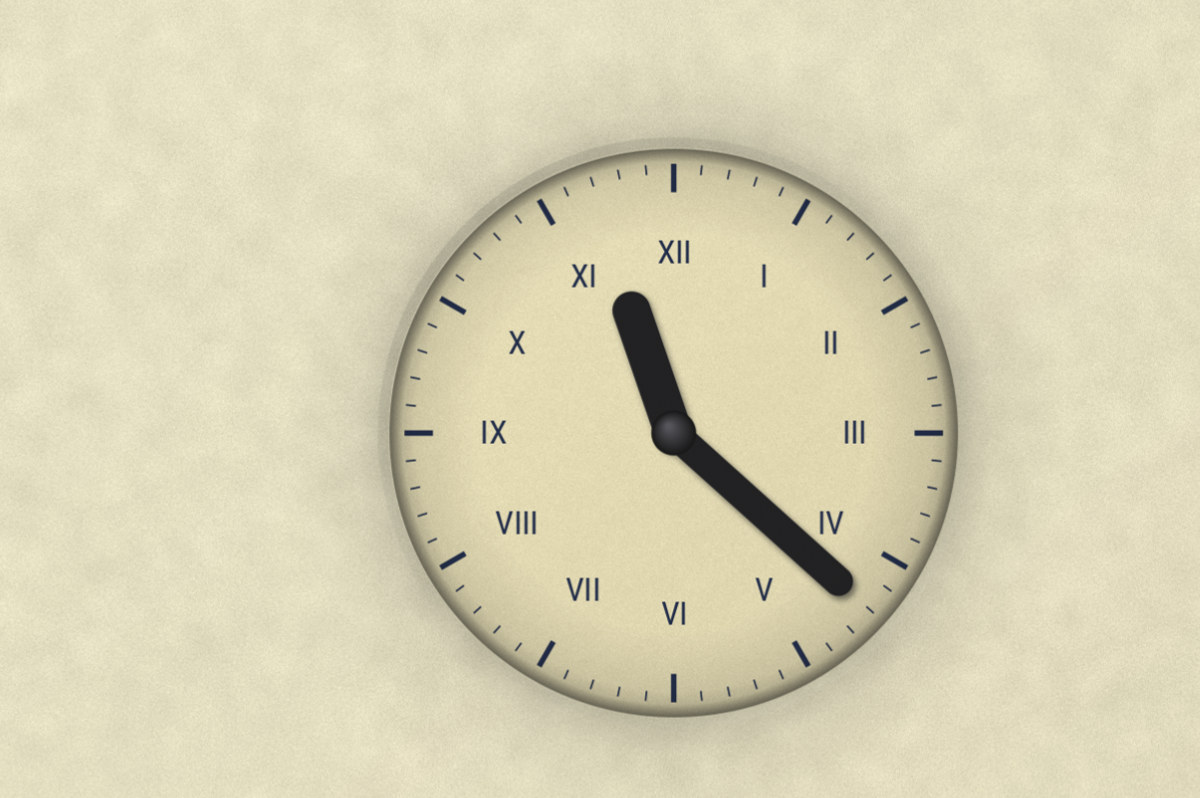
{"hour": 11, "minute": 22}
